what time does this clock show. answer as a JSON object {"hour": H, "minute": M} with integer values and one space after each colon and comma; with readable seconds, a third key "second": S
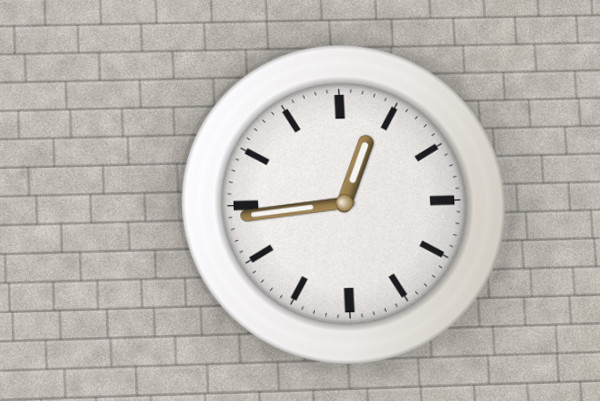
{"hour": 12, "minute": 44}
